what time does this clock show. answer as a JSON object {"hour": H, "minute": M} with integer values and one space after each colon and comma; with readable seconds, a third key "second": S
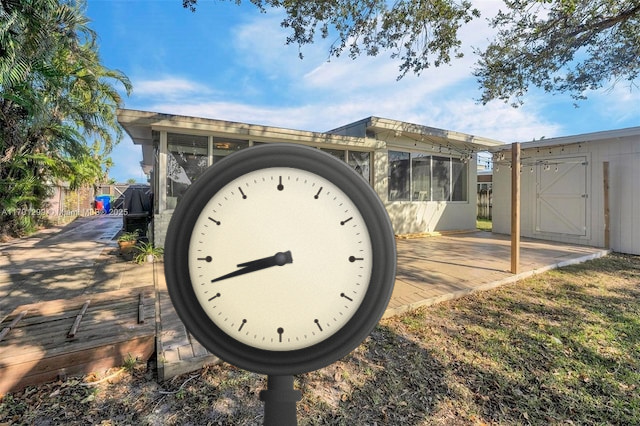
{"hour": 8, "minute": 42}
